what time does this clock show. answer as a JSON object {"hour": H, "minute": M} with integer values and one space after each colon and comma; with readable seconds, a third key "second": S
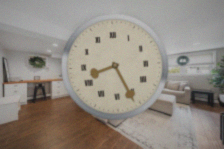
{"hour": 8, "minute": 26}
